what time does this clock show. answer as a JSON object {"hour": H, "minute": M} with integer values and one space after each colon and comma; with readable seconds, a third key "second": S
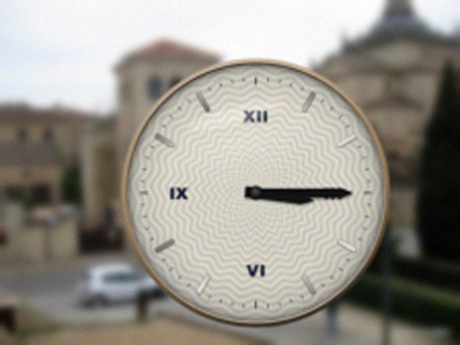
{"hour": 3, "minute": 15}
